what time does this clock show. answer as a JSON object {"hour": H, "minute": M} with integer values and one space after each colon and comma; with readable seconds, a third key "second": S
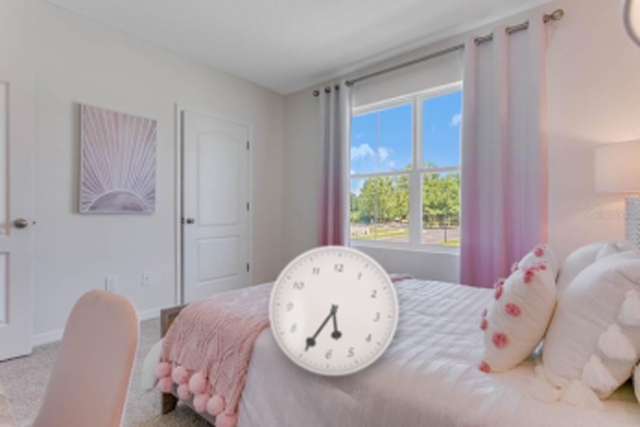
{"hour": 5, "minute": 35}
